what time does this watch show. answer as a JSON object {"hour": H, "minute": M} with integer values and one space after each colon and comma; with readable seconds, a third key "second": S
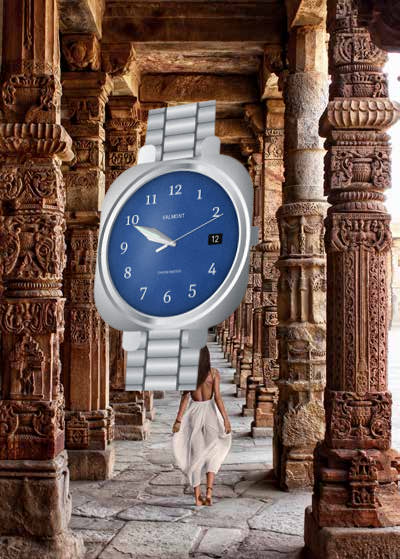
{"hour": 9, "minute": 49, "second": 11}
